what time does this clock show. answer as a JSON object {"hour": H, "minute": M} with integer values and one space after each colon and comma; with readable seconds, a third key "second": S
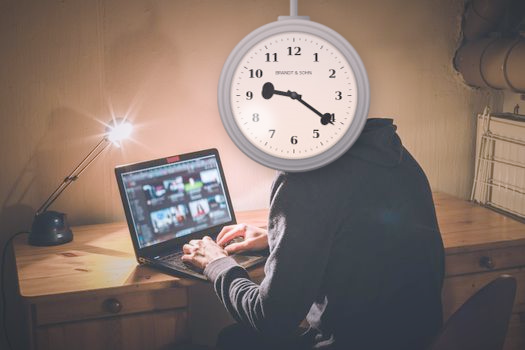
{"hour": 9, "minute": 21}
